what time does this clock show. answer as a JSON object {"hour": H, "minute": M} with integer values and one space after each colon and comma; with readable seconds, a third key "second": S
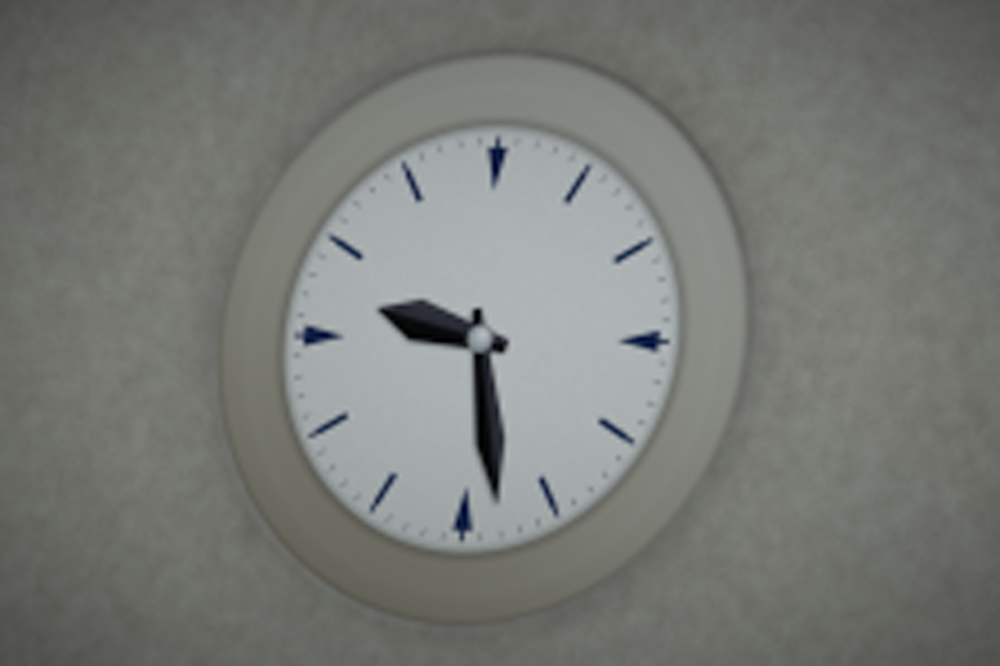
{"hour": 9, "minute": 28}
